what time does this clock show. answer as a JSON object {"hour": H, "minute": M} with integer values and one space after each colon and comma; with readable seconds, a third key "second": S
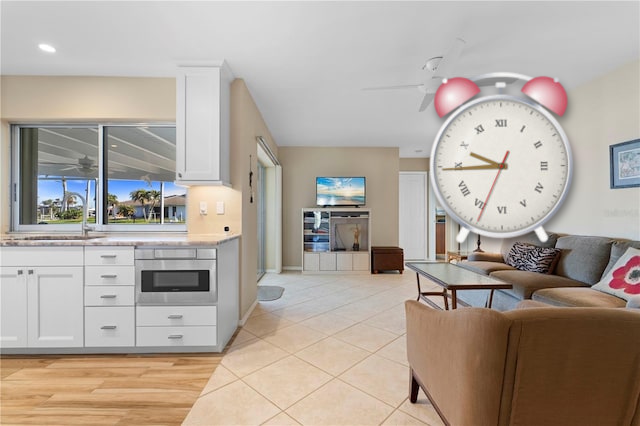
{"hour": 9, "minute": 44, "second": 34}
